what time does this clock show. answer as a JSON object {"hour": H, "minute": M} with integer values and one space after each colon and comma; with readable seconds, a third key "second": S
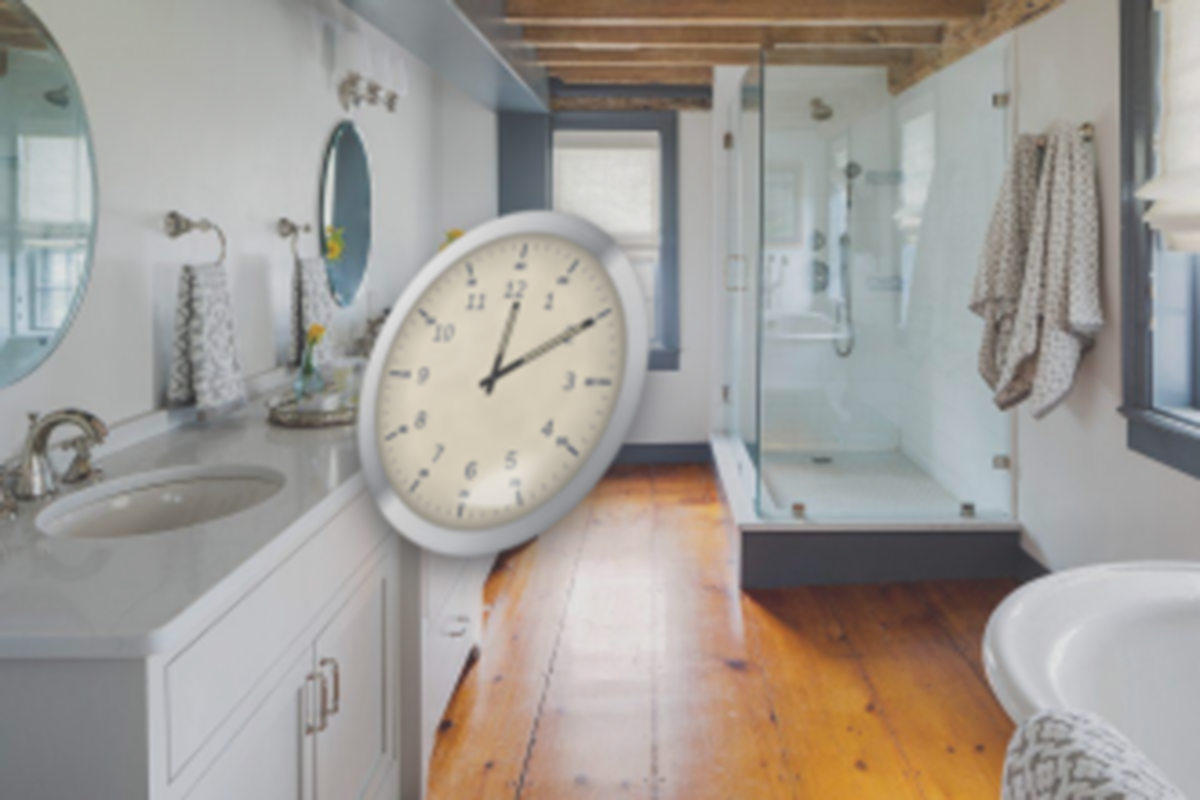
{"hour": 12, "minute": 10}
